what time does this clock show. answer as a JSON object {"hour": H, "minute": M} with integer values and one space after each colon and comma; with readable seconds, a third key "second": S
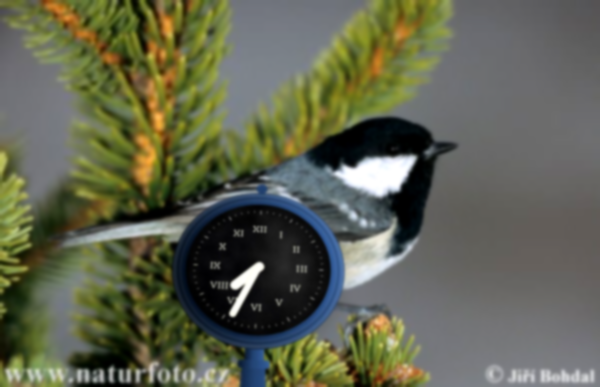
{"hour": 7, "minute": 34}
